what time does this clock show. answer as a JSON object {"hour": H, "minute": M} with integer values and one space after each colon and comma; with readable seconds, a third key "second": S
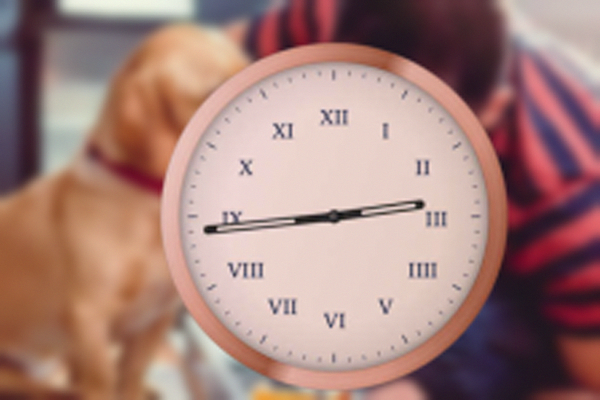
{"hour": 2, "minute": 44}
